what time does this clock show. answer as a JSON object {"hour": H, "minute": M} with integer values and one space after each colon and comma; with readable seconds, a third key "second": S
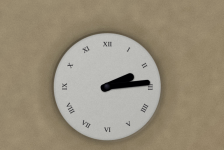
{"hour": 2, "minute": 14}
